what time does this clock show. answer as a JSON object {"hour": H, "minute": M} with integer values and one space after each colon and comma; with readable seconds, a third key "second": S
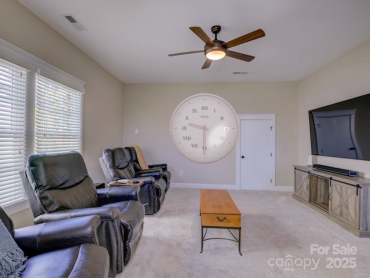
{"hour": 9, "minute": 30}
